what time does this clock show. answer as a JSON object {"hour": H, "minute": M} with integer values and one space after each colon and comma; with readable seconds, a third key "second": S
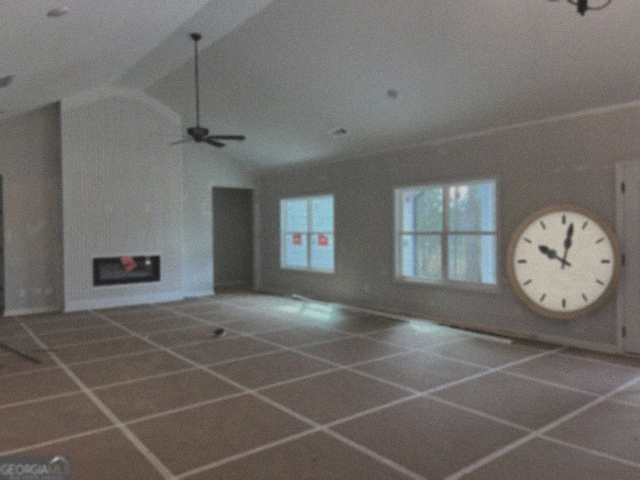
{"hour": 10, "minute": 2}
